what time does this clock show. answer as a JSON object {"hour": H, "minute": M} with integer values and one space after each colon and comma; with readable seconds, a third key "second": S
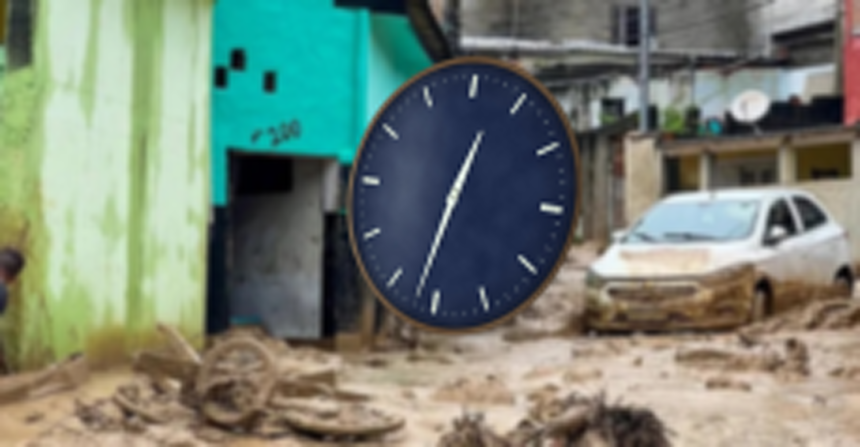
{"hour": 12, "minute": 32}
